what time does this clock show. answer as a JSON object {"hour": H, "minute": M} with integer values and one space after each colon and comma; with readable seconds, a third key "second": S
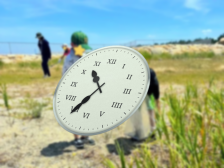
{"hour": 10, "minute": 35}
